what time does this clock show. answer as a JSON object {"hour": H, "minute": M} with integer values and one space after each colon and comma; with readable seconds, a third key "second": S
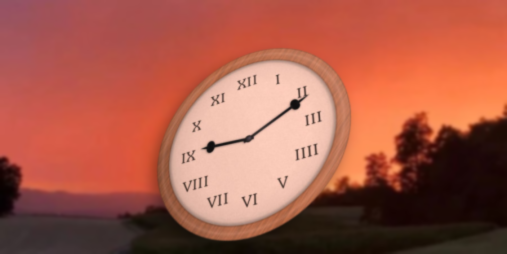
{"hour": 9, "minute": 11}
